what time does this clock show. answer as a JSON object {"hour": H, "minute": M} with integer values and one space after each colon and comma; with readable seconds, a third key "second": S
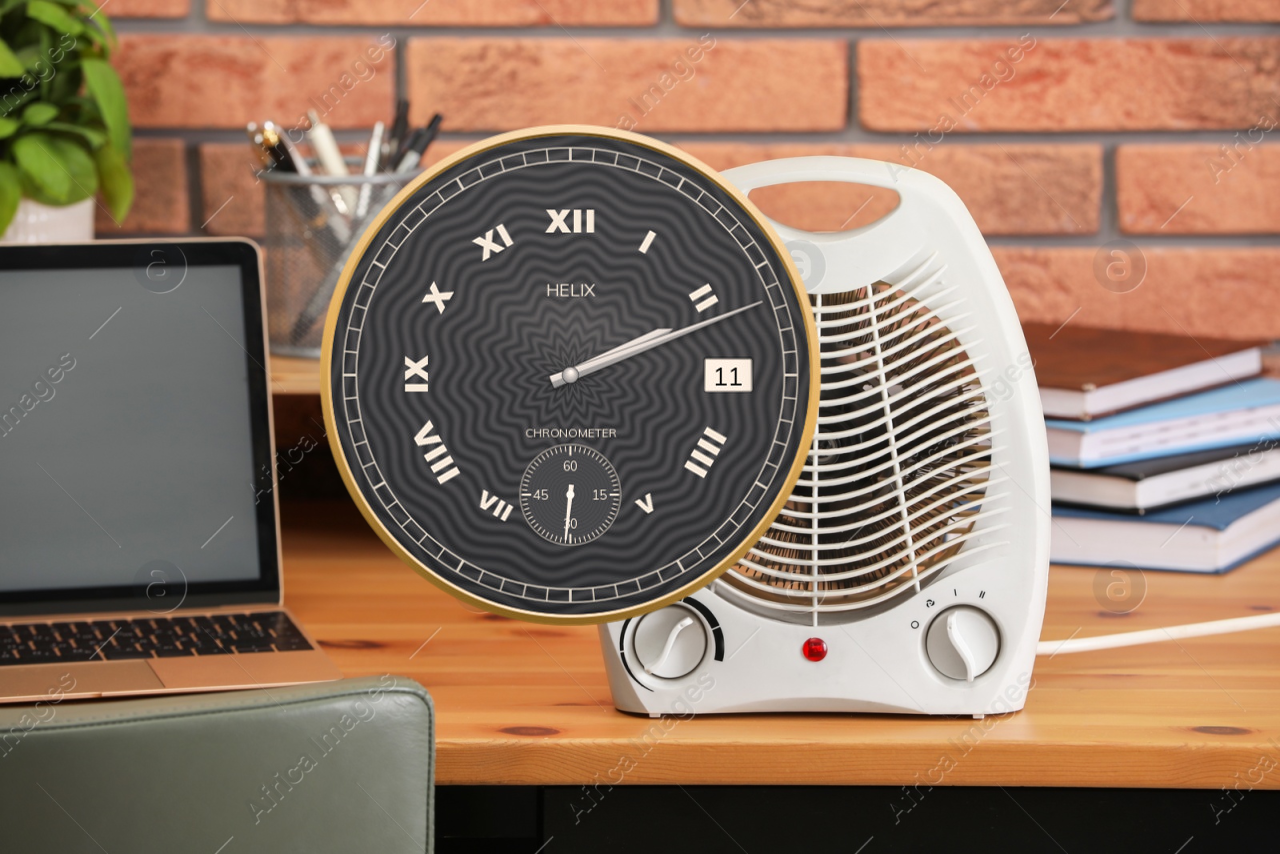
{"hour": 2, "minute": 11, "second": 31}
